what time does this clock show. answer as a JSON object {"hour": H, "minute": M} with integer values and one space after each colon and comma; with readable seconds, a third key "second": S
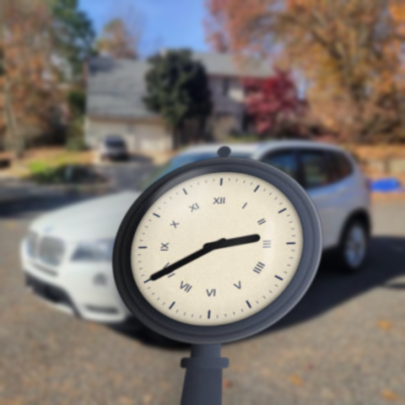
{"hour": 2, "minute": 40}
